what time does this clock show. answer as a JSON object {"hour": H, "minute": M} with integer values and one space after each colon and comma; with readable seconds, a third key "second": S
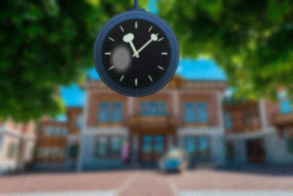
{"hour": 11, "minute": 8}
